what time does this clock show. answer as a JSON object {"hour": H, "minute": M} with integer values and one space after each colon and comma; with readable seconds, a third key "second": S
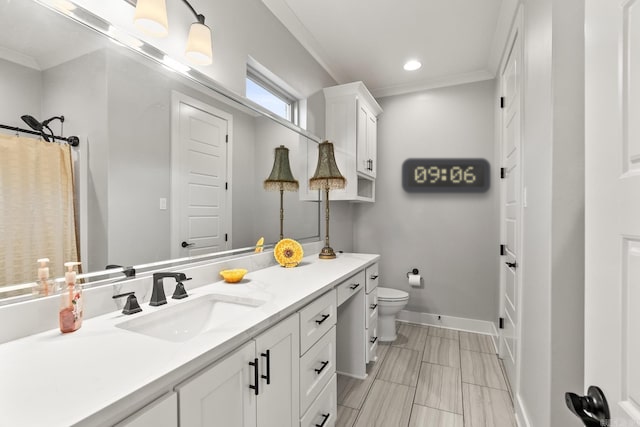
{"hour": 9, "minute": 6}
